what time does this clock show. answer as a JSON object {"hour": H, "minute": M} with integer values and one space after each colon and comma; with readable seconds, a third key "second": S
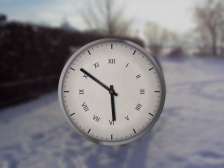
{"hour": 5, "minute": 51}
